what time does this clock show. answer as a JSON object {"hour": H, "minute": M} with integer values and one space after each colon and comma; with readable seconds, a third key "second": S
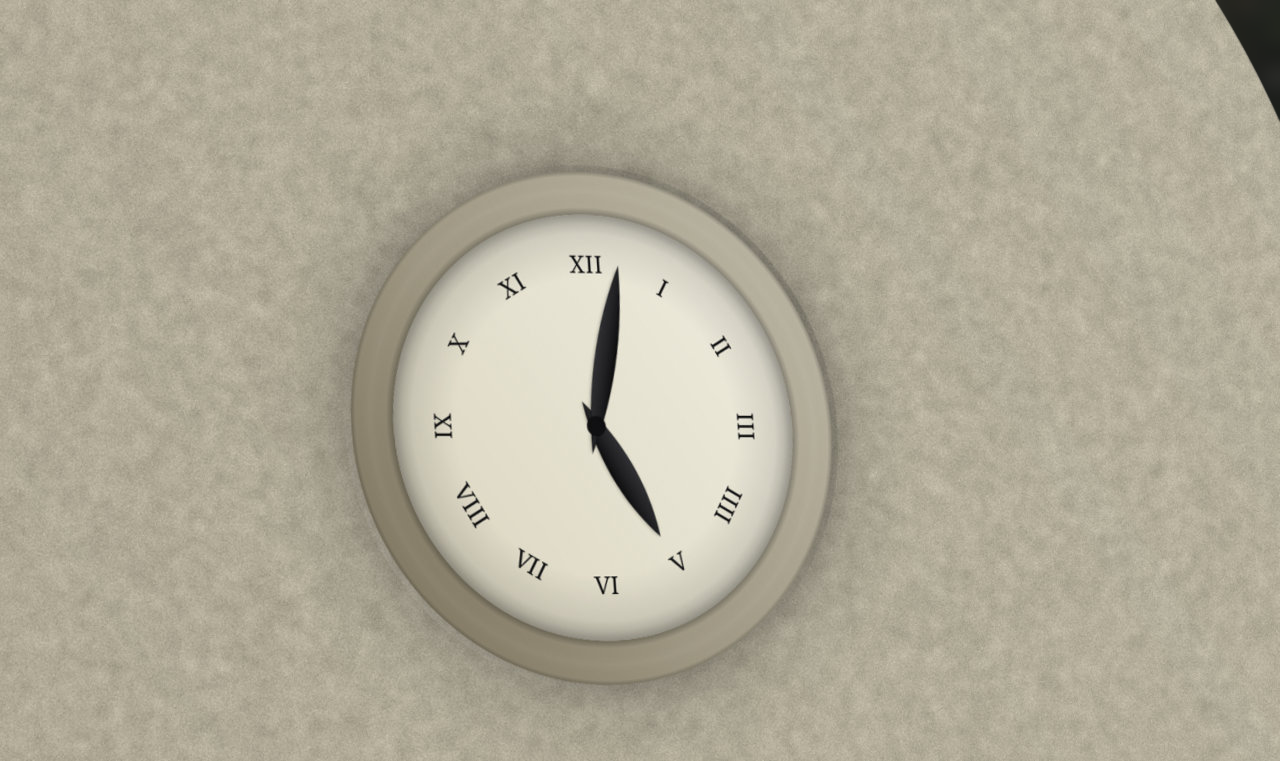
{"hour": 5, "minute": 2}
